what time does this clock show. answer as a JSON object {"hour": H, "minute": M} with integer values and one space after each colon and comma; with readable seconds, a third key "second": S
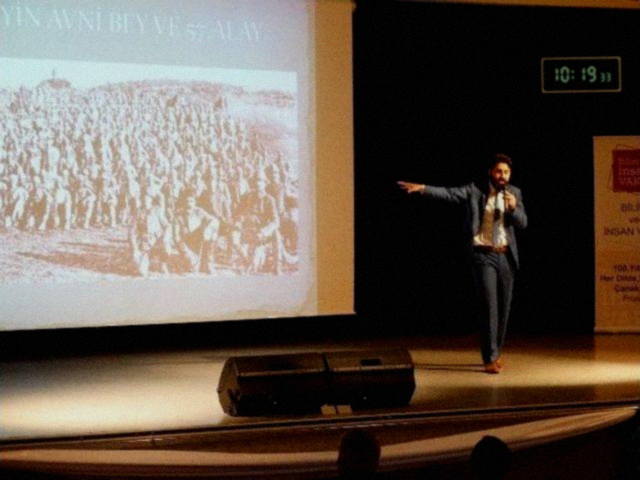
{"hour": 10, "minute": 19}
